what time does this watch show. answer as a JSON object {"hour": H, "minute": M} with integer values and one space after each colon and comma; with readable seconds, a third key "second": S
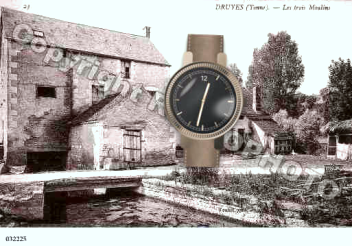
{"hour": 12, "minute": 32}
